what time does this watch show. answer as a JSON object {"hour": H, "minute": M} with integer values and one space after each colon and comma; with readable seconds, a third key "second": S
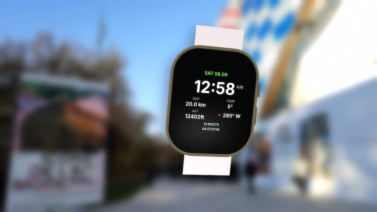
{"hour": 12, "minute": 58}
